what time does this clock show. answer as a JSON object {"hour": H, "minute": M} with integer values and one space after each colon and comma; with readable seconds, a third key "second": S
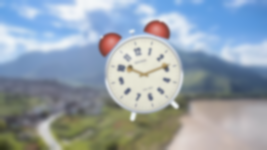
{"hour": 10, "minute": 14}
